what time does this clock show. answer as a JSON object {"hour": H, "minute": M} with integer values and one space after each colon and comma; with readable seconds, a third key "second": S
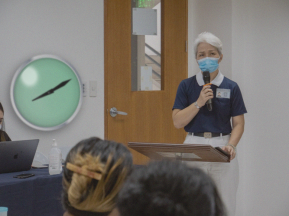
{"hour": 8, "minute": 10}
